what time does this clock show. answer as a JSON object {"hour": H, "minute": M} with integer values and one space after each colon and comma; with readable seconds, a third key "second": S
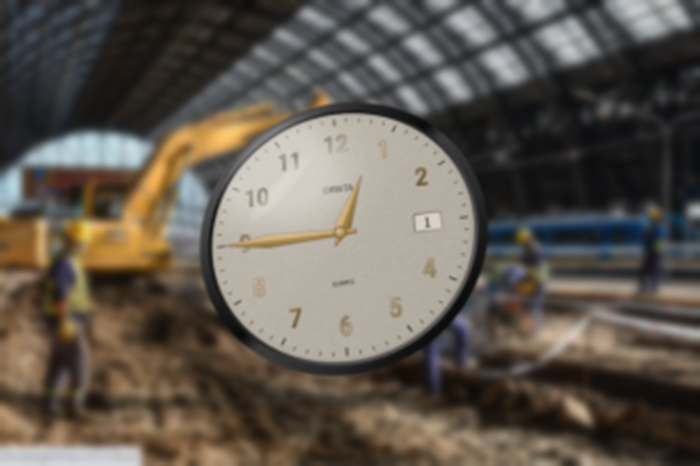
{"hour": 12, "minute": 45}
